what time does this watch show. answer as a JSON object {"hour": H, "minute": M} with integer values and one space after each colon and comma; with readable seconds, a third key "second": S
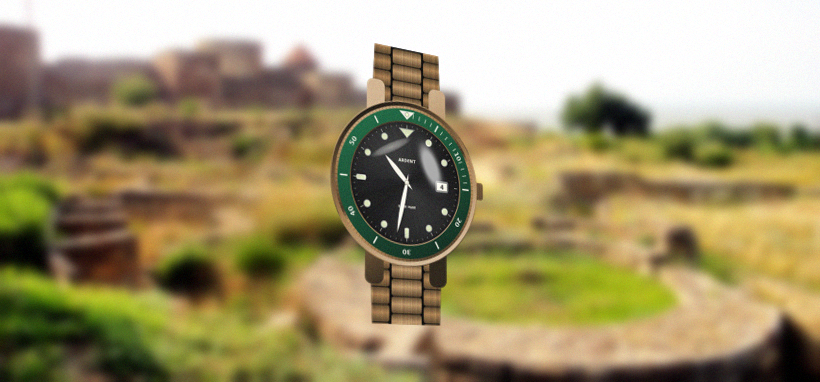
{"hour": 10, "minute": 32}
